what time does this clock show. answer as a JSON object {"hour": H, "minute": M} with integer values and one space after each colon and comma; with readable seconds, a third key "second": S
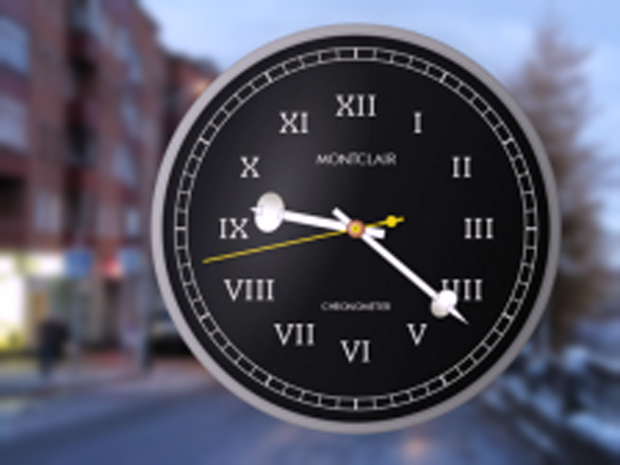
{"hour": 9, "minute": 21, "second": 43}
